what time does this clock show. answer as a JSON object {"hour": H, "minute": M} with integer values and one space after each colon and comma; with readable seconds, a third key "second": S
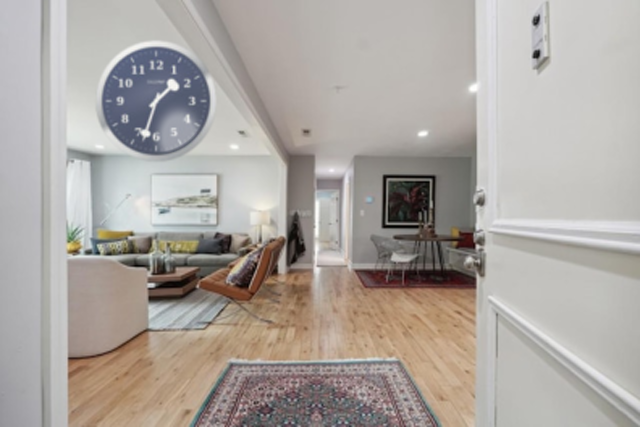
{"hour": 1, "minute": 33}
